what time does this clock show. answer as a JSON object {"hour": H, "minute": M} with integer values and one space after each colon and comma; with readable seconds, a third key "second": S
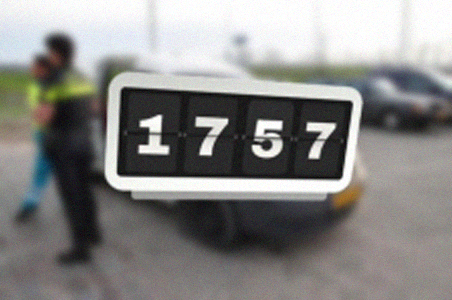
{"hour": 17, "minute": 57}
